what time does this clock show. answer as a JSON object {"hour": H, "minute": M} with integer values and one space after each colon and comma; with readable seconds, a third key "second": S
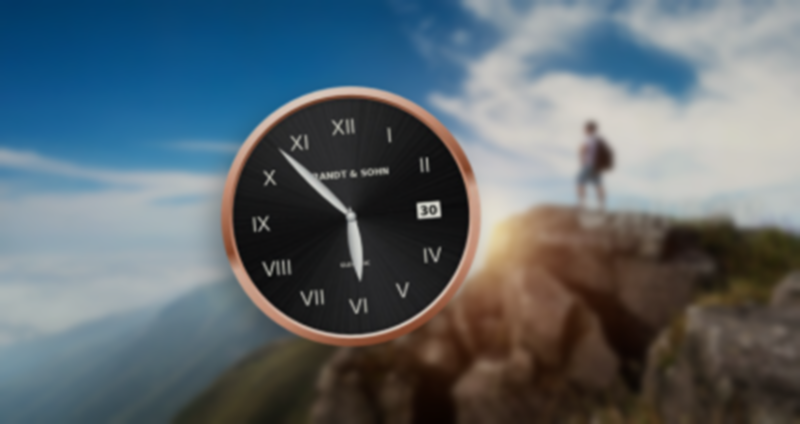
{"hour": 5, "minute": 53}
